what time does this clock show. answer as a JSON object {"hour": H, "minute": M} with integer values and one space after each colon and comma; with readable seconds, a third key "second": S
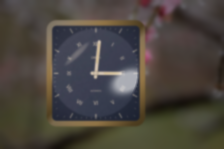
{"hour": 3, "minute": 1}
